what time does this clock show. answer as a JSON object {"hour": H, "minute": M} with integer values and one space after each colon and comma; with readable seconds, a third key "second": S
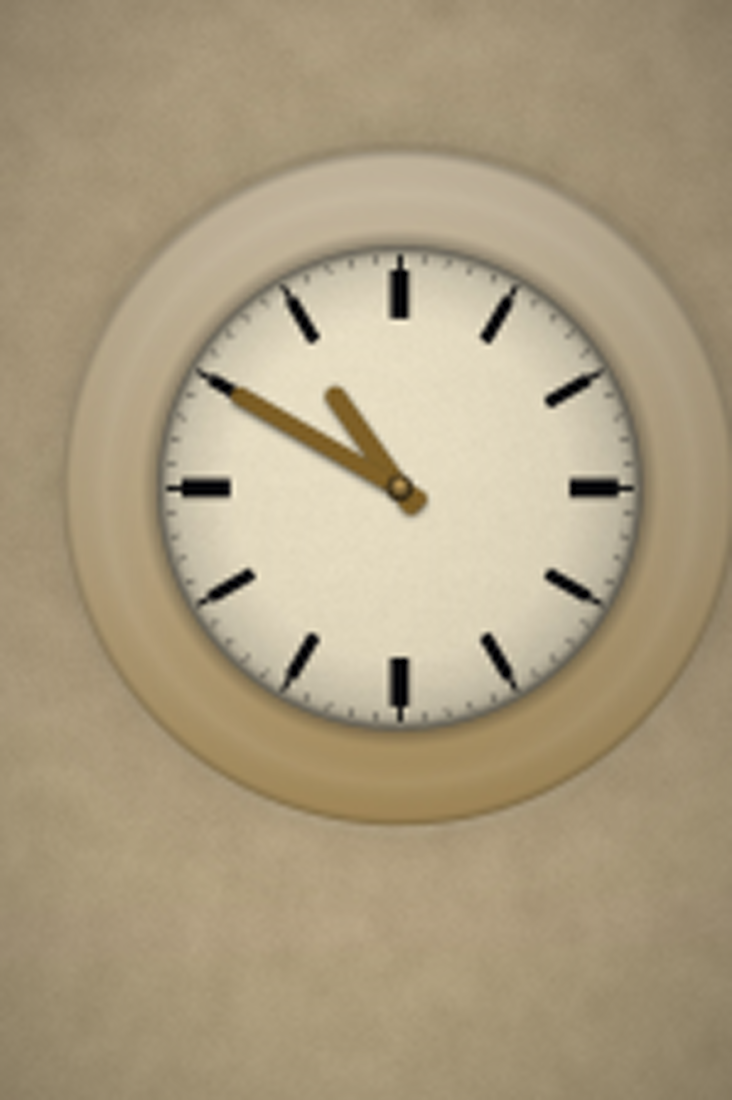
{"hour": 10, "minute": 50}
